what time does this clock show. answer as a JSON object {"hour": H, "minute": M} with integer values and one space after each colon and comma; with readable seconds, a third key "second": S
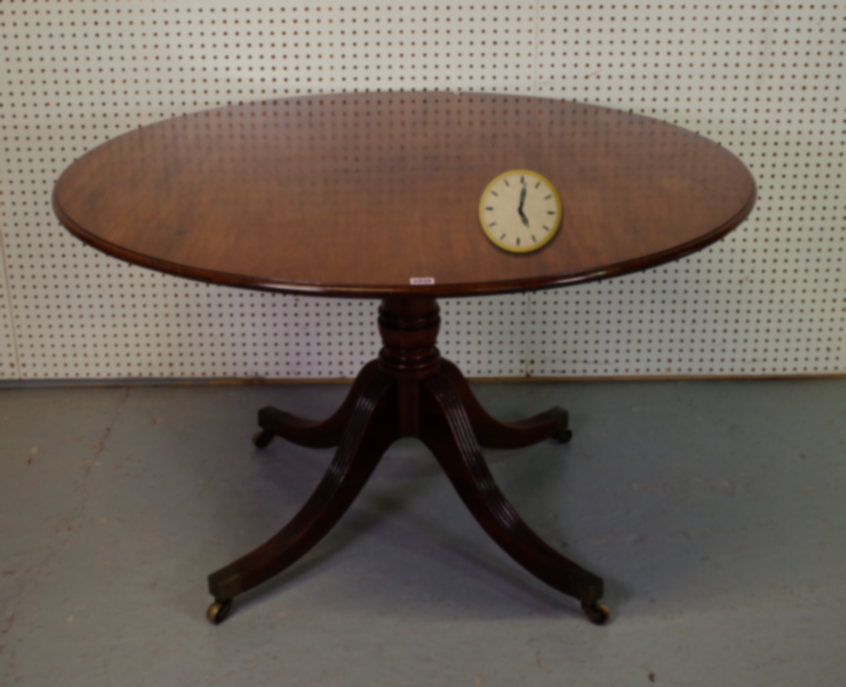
{"hour": 5, "minute": 1}
